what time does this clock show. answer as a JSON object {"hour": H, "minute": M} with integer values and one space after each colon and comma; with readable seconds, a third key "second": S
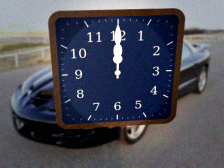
{"hour": 12, "minute": 0}
